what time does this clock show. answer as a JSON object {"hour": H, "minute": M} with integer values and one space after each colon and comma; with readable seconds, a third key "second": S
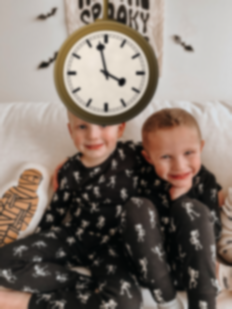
{"hour": 3, "minute": 58}
